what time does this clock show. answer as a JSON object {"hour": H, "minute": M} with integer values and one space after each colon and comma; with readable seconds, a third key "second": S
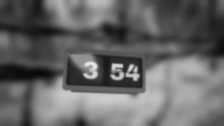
{"hour": 3, "minute": 54}
